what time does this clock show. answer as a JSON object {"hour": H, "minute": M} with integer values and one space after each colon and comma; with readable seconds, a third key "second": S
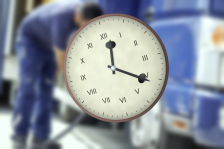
{"hour": 12, "minute": 21}
